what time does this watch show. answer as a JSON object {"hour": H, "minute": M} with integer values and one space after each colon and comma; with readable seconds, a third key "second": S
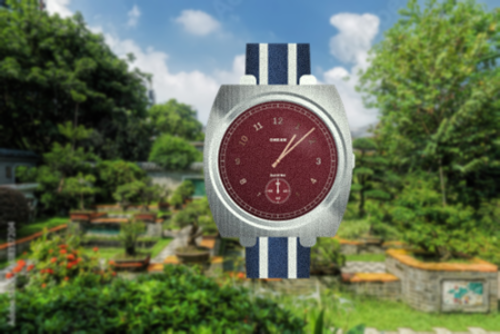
{"hour": 1, "minute": 8}
